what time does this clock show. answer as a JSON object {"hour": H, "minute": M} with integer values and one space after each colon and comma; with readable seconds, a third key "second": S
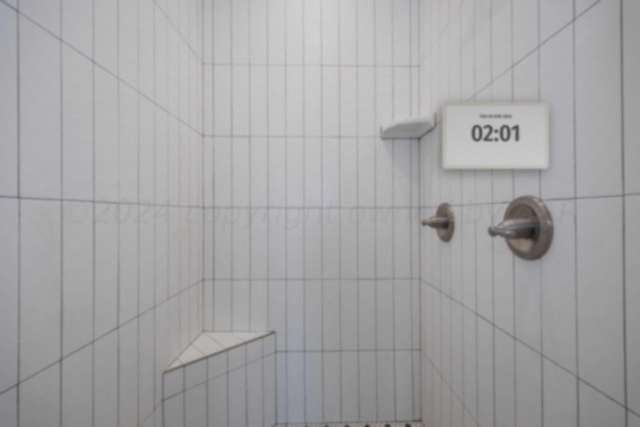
{"hour": 2, "minute": 1}
